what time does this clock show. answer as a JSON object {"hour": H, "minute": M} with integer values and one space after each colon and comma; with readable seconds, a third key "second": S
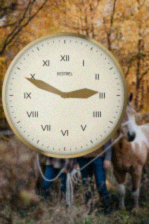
{"hour": 2, "minute": 49}
